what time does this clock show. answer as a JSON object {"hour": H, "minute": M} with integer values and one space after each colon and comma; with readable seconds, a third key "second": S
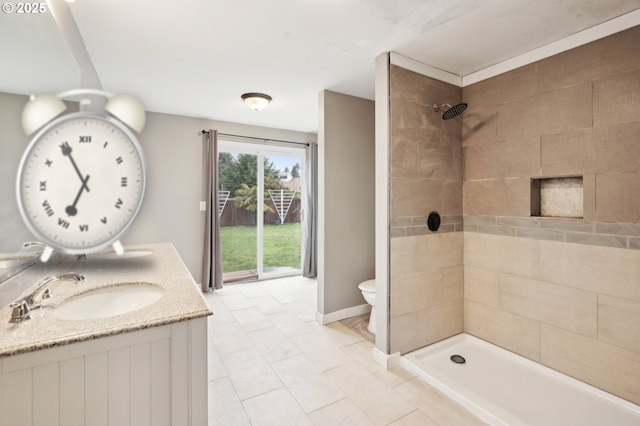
{"hour": 6, "minute": 55}
